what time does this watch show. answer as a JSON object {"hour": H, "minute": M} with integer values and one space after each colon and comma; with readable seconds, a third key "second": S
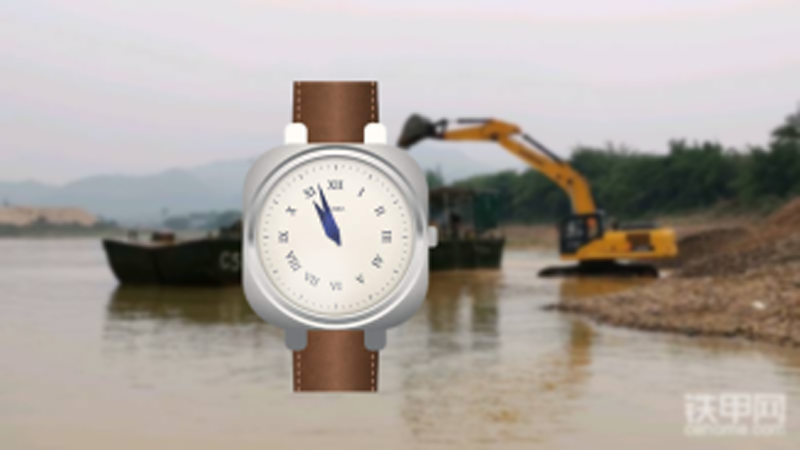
{"hour": 10, "minute": 57}
